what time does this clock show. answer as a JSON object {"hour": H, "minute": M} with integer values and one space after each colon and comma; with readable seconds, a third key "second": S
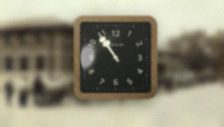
{"hour": 10, "minute": 54}
